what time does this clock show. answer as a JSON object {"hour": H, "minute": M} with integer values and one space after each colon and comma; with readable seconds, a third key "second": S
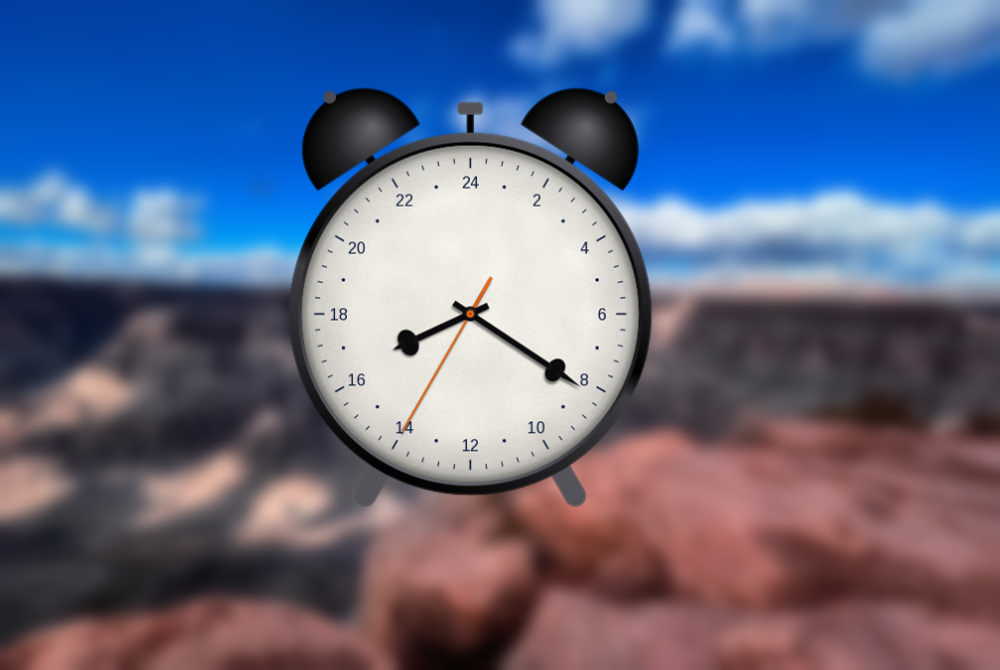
{"hour": 16, "minute": 20, "second": 35}
